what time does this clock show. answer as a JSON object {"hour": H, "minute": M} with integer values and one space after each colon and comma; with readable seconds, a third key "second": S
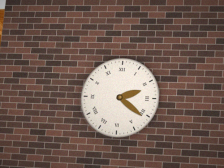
{"hour": 2, "minute": 21}
